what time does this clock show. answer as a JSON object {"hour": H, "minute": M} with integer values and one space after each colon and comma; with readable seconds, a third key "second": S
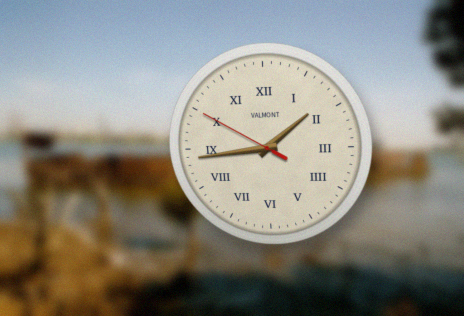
{"hour": 1, "minute": 43, "second": 50}
